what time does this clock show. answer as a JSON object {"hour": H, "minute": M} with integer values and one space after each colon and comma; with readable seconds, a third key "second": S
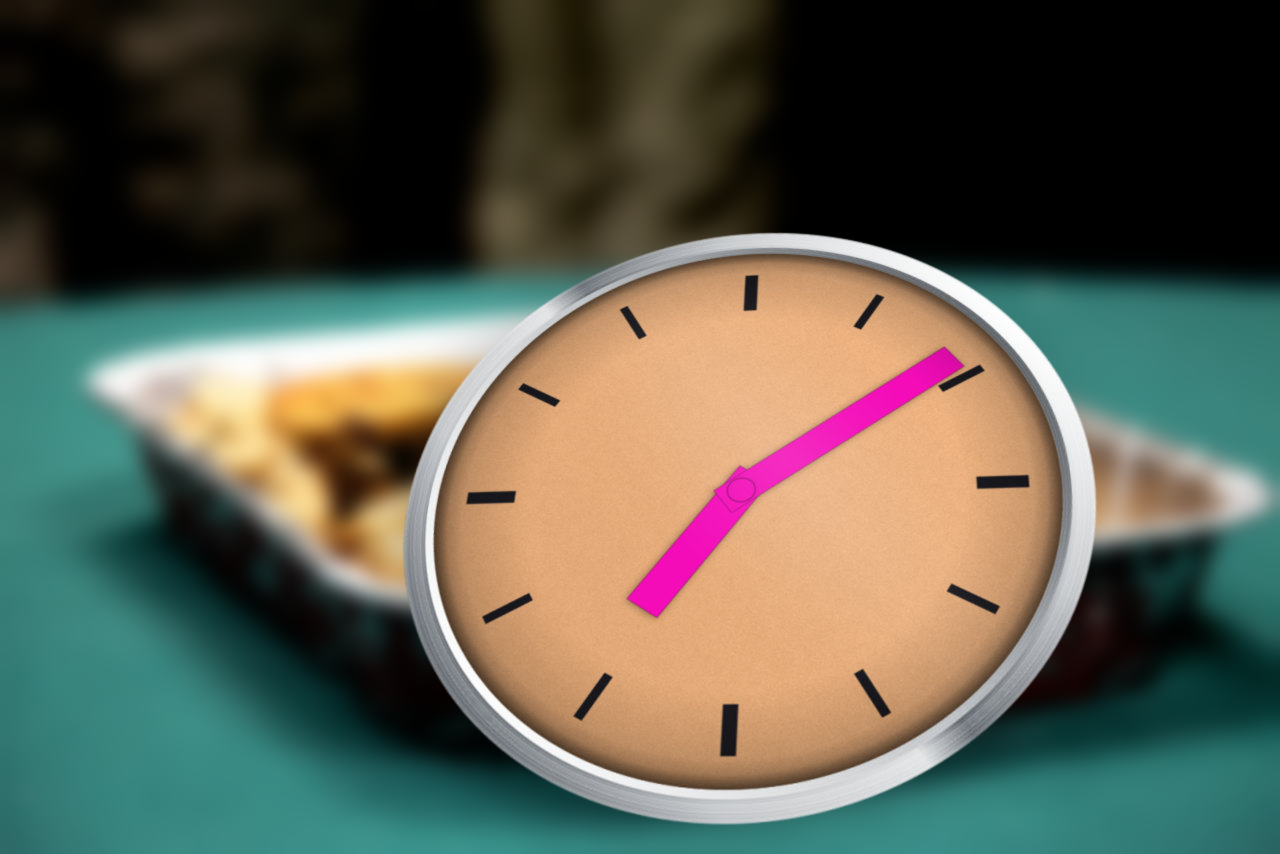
{"hour": 7, "minute": 9}
